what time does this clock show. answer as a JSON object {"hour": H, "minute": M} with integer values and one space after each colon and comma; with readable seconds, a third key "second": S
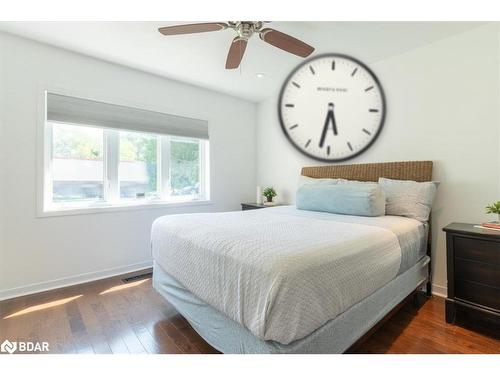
{"hour": 5, "minute": 32}
